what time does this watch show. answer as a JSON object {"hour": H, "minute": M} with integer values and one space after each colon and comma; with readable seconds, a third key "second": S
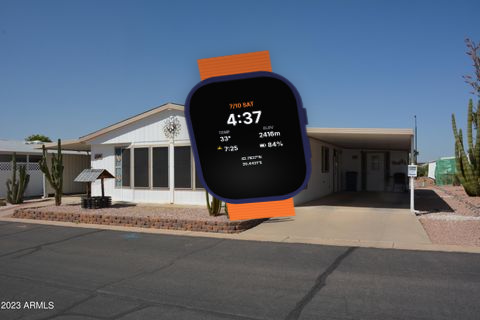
{"hour": 4, "minute": 37}
